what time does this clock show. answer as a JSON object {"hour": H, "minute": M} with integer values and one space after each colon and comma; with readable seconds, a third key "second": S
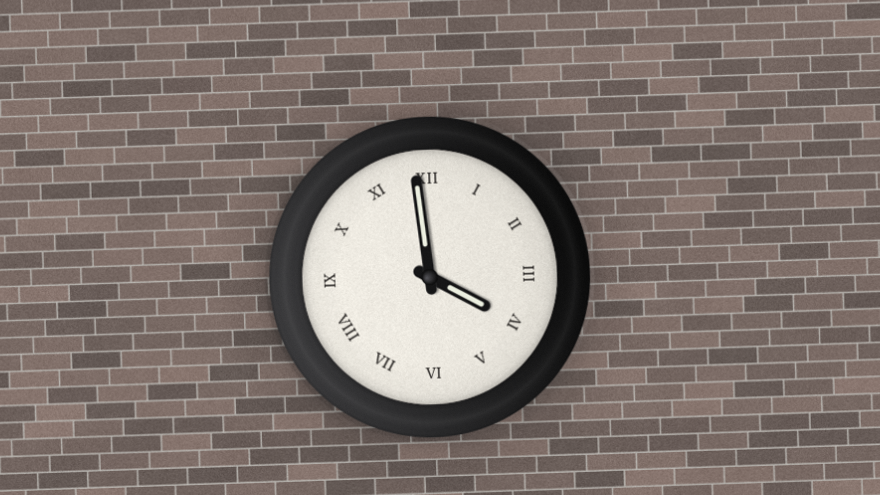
{"hour": 3, "minute": 59}
